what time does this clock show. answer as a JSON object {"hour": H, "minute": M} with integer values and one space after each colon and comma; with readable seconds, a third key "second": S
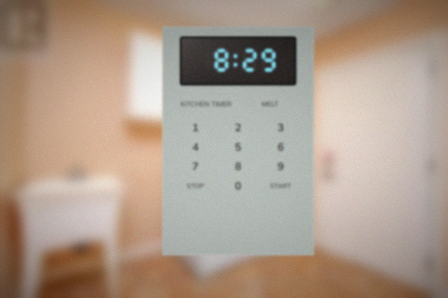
{"hour": 8, "minute": 29}
